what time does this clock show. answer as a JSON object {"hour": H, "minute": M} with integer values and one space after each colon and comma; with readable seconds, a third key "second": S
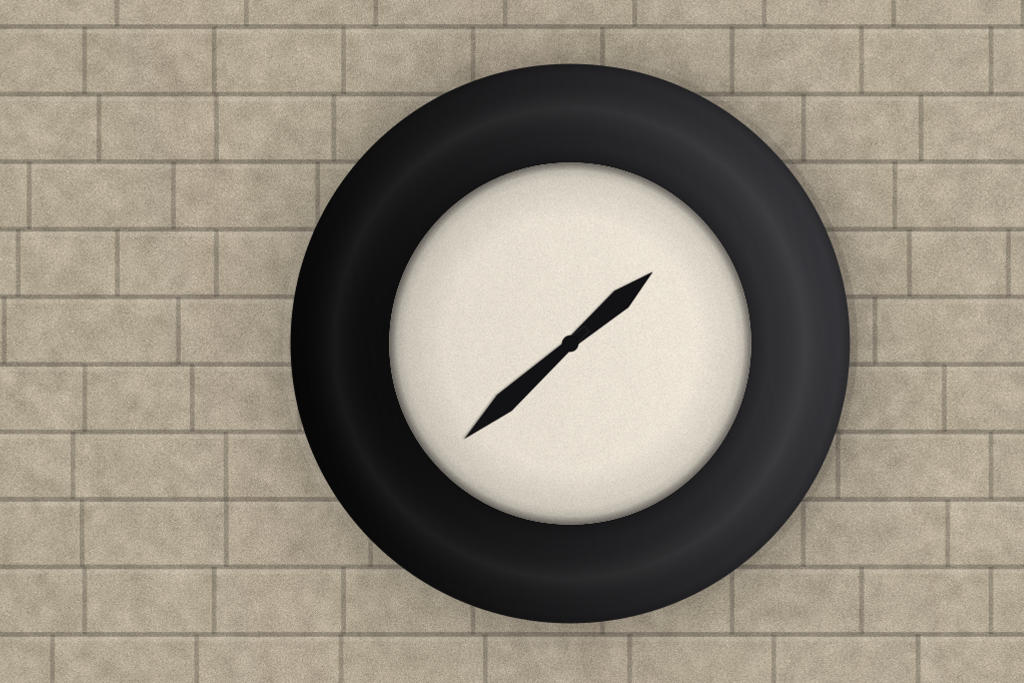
{"hour": 1, "minute": 38}
